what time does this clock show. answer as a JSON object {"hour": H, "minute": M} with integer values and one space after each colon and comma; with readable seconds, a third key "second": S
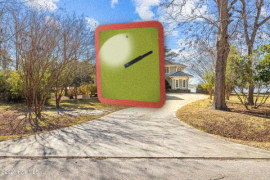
{"hour": 2, "minute": 11}
